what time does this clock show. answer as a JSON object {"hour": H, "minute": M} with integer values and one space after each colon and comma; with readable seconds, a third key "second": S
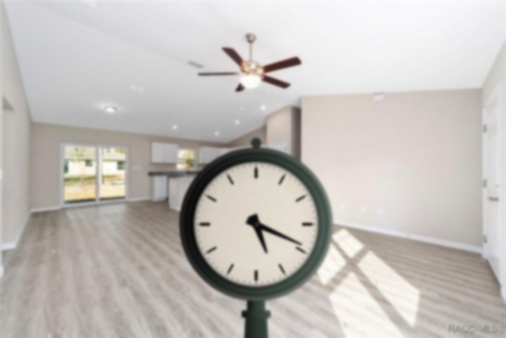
{"hour": 5, "minute": 19}
